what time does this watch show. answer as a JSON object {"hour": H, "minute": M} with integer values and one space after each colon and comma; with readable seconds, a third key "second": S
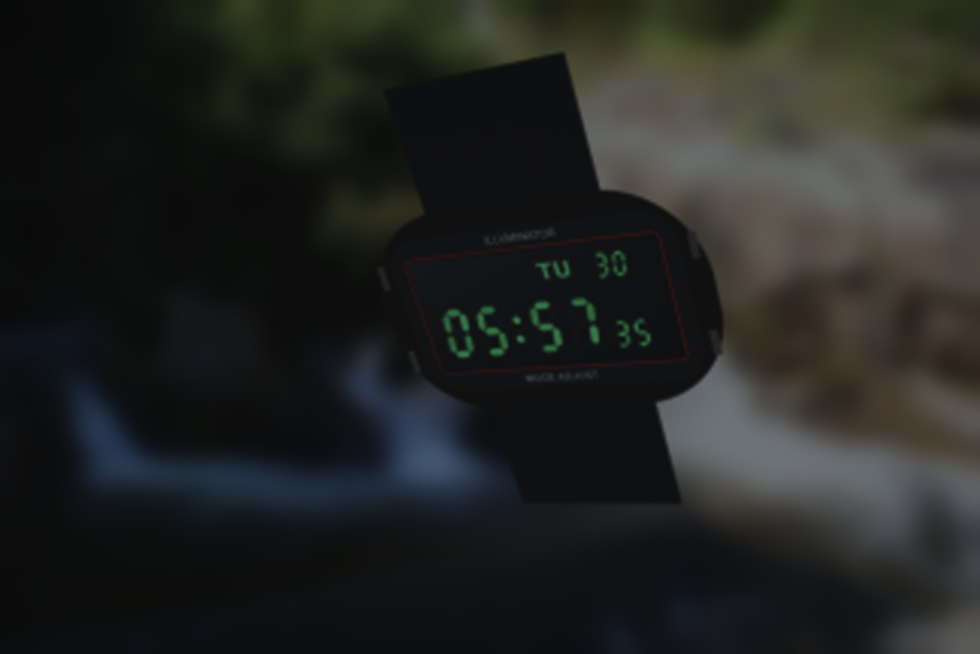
{"hour": 5, "minute": 57, "second": 35}
